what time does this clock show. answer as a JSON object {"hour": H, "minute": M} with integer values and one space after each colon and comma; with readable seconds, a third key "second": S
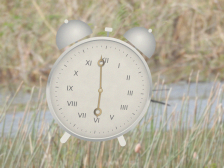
{"hour": 5, "minute": 59}
